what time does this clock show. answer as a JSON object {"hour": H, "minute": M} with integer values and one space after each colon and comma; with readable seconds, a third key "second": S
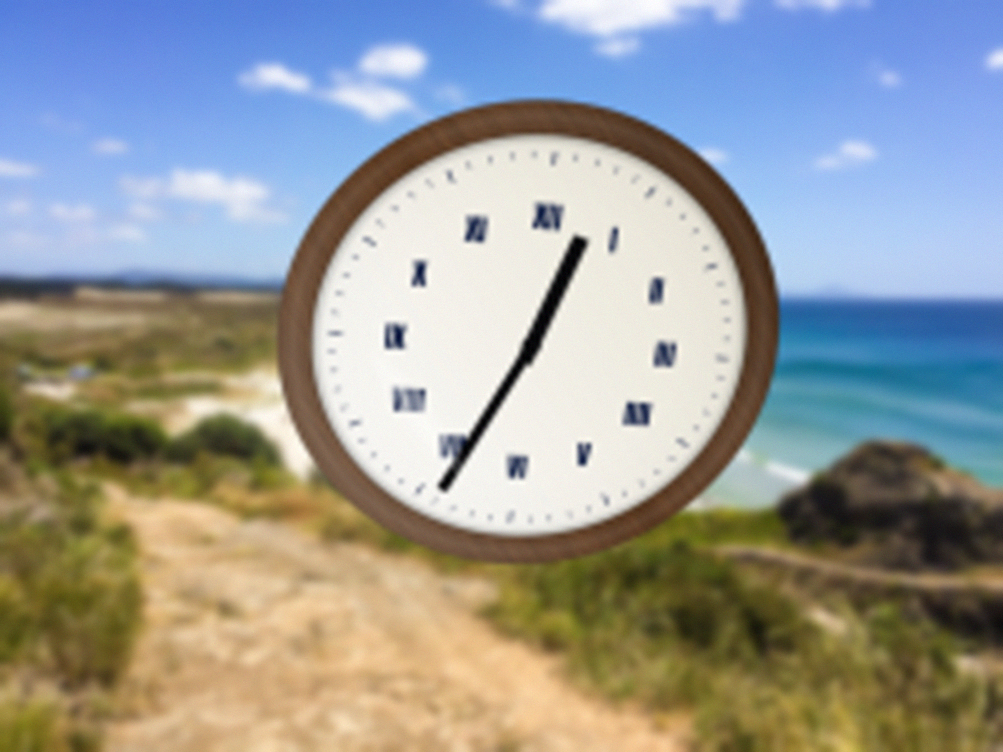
{"hour": 12, "minute": 34}
